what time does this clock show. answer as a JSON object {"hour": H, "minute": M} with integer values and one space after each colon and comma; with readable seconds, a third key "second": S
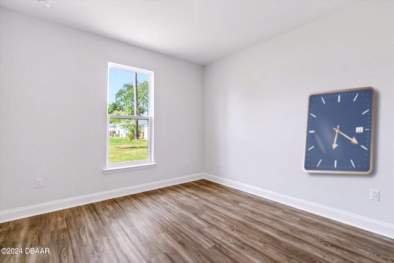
{"hour": 6, "minute": 20}
